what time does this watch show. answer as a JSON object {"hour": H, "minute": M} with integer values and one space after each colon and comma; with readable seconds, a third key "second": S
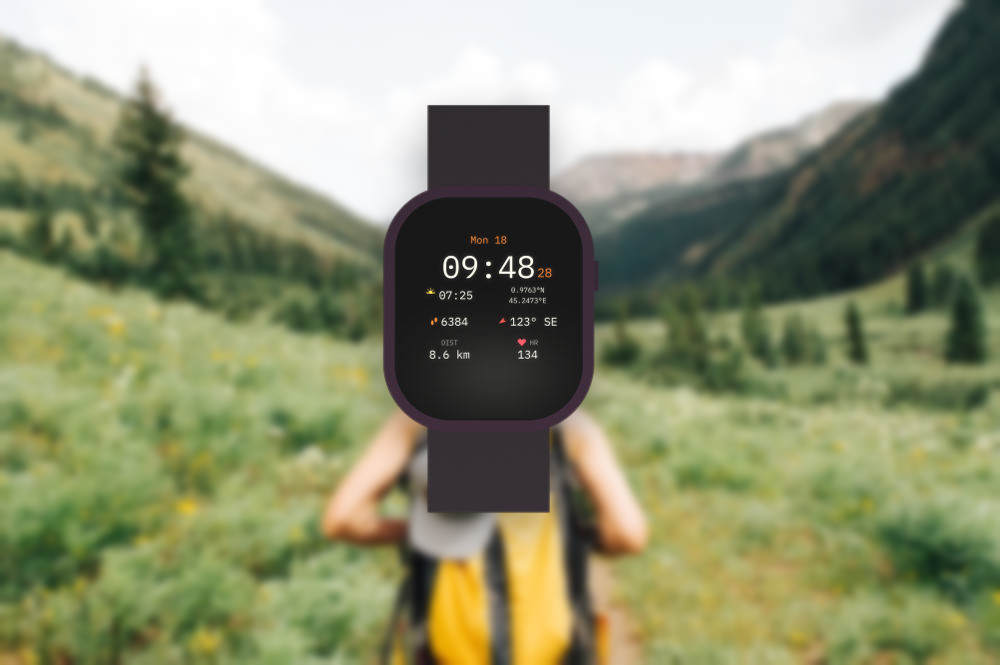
{"hour": 9, "minute": 48, "second": 28}
